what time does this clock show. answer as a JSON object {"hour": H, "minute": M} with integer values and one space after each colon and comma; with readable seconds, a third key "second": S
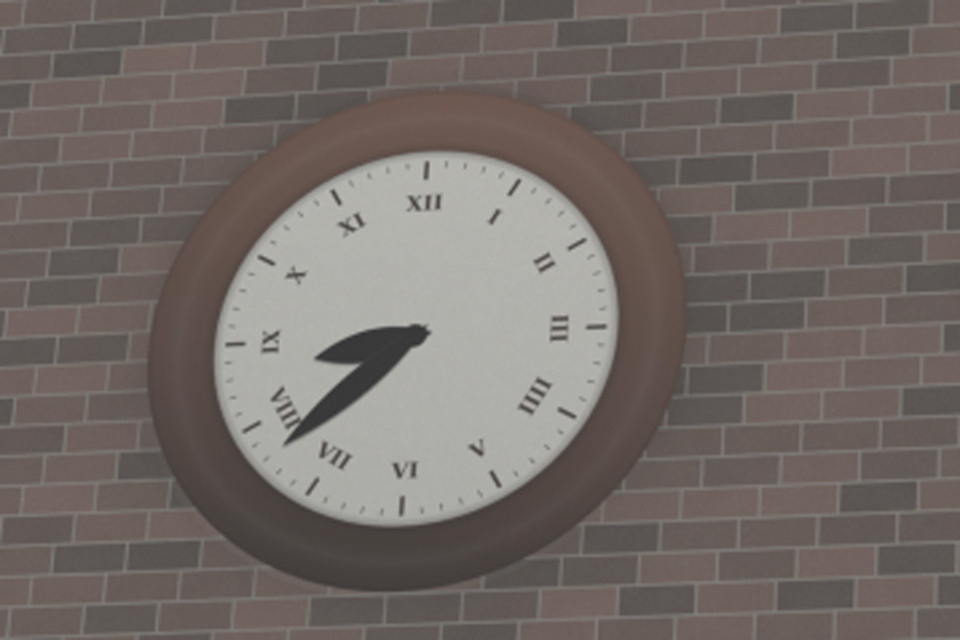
{"hour": 8, "minute": 38}
